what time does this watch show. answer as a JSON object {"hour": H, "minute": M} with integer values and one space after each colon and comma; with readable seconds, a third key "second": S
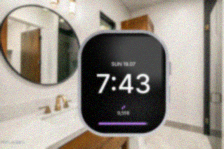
{"hour": 7, "minute": 43}
